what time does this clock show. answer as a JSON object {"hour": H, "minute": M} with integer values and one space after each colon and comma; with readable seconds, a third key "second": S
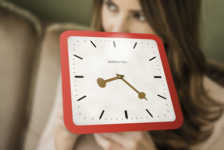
{"hour": 8, "minute": 23}
